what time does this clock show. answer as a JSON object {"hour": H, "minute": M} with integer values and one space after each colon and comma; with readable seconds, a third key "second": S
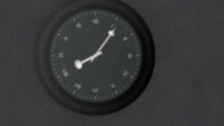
{"hour": 8, "minute": 6}
